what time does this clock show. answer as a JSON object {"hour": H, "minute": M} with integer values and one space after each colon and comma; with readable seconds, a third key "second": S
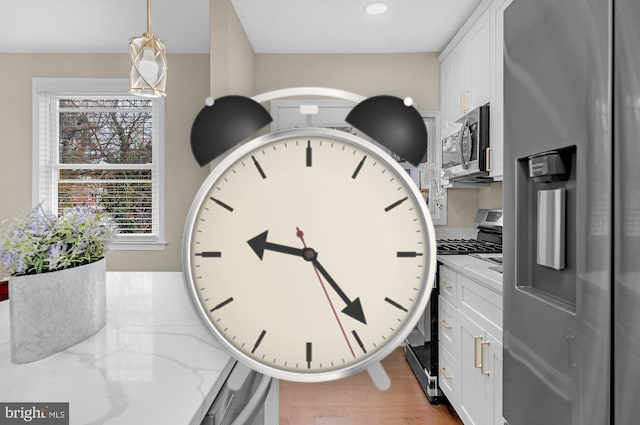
{"hour": 9, "minute": 23, "second": 26}
